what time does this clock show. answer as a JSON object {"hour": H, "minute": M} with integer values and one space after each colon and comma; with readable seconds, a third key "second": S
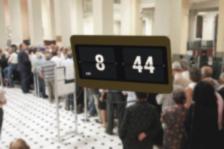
{"hour": 8, "minute": 44}
